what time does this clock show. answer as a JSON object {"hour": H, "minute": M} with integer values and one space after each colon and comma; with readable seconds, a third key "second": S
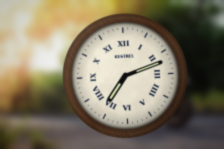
{"hour": 7, "minute": 12}
